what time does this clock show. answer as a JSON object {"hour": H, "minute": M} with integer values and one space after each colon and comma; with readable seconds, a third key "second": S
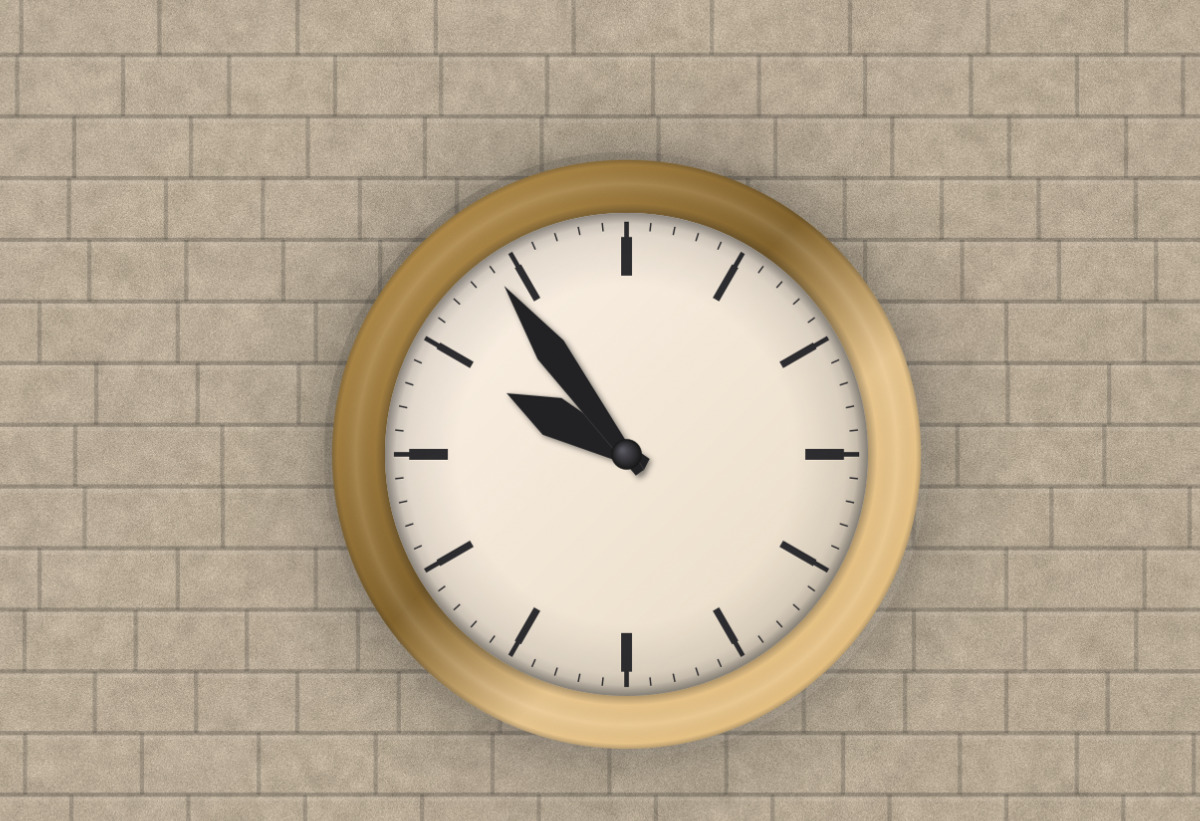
{"hour": 9, "minute": 54}
